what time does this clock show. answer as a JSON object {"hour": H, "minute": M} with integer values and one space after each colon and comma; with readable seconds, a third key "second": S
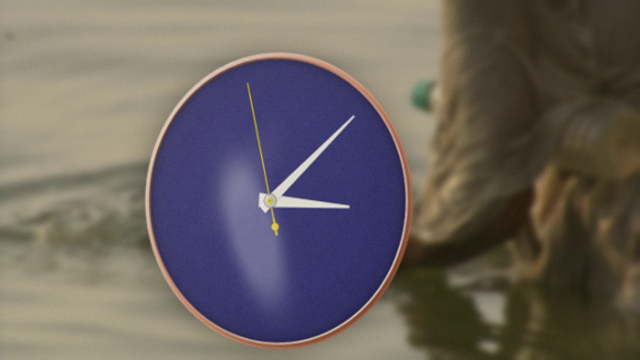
{"hour": 3, "minute": 7, "second": 58}
